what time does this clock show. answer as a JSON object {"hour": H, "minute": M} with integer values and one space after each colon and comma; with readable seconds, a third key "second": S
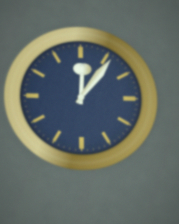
{"hour": 12, "minute": 6}
